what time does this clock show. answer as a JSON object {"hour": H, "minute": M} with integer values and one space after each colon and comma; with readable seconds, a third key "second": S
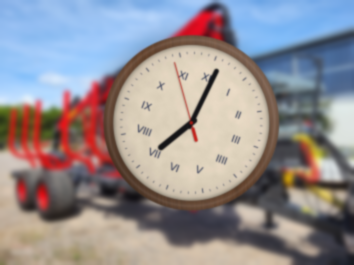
{"hour": 7, "minute": 0, "second": 54}
